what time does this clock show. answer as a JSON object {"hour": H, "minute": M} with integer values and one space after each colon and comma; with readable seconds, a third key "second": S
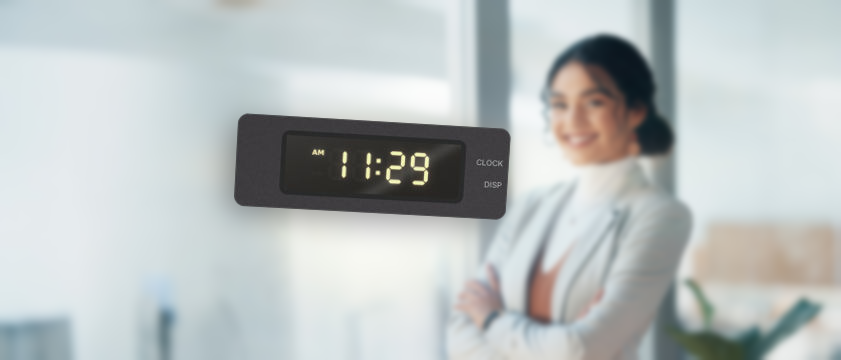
{"hour": 11, "minute": 29}
